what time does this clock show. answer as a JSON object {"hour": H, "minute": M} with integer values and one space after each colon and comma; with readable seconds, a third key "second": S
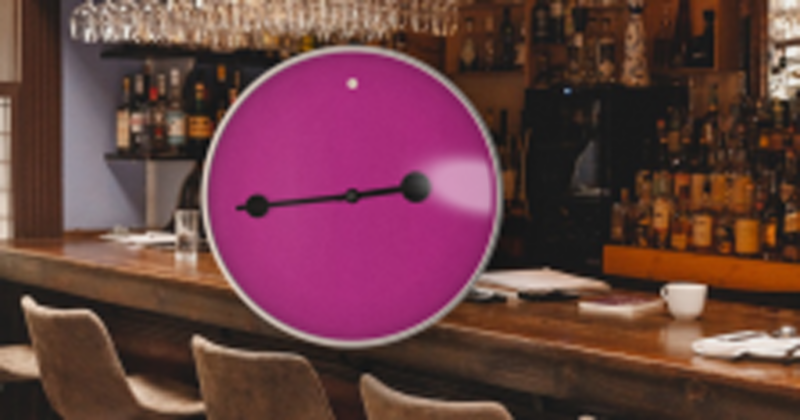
{"hour": 2, "minute": 44}
